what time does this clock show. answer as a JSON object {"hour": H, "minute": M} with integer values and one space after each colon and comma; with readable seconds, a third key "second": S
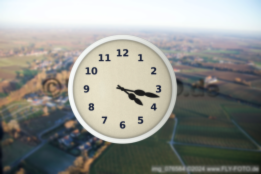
{"hour": 4, "minute": 17}
